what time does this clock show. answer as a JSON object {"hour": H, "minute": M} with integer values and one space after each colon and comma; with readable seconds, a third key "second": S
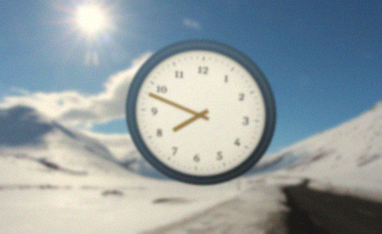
{"hour": 7, "minute": 48}
